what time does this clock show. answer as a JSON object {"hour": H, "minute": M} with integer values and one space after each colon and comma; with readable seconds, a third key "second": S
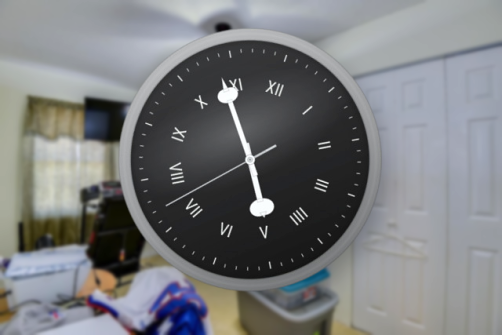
{"hour": 4, "minute": 53, "second": 37}
